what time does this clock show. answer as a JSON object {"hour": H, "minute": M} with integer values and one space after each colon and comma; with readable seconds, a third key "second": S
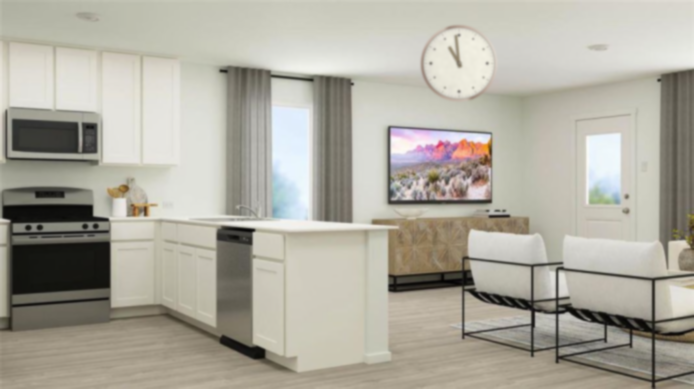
{"hour": 10, "minute": 59}
